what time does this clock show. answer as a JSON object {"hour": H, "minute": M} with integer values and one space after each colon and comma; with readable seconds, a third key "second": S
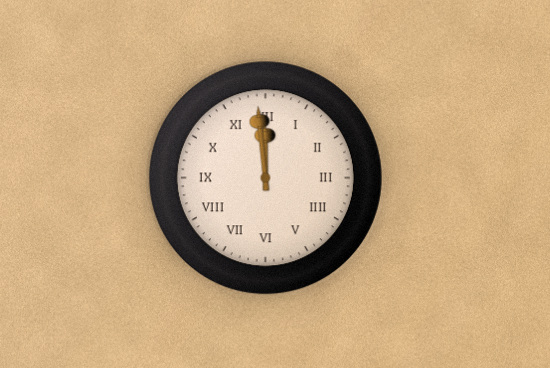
{"hour": 11, "minute": 59}
